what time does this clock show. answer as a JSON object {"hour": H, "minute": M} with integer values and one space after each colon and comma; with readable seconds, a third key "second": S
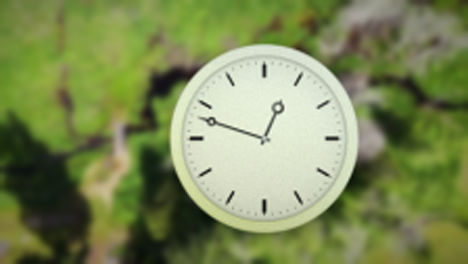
{"hour": 12, "minute": 48}
